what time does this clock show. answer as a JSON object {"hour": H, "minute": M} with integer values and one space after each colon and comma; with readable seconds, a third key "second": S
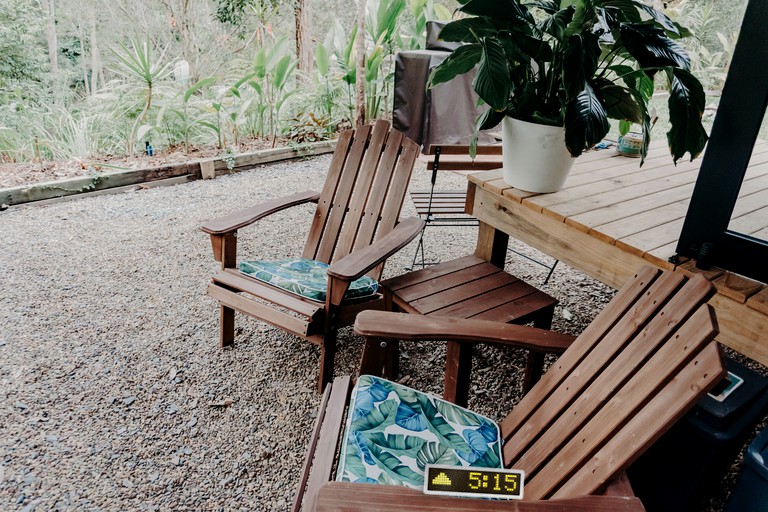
{"hour": 5, "minute": 15}
